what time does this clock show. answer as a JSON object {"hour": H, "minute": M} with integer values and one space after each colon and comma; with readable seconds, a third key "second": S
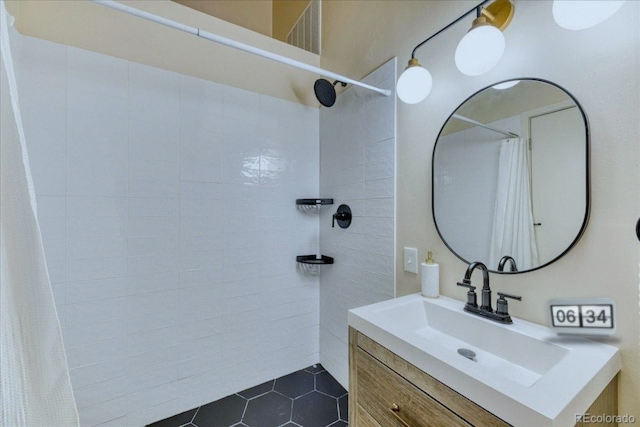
{"hour": 6, "minute": 34}
